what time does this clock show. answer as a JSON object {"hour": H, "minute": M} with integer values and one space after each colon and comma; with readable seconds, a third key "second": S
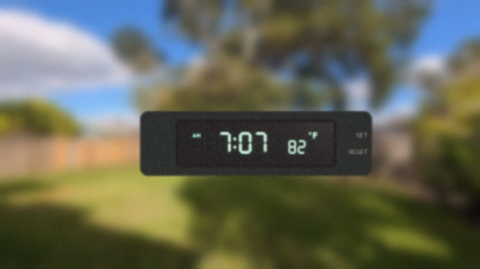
{"hour": 7, "minute": 7}
